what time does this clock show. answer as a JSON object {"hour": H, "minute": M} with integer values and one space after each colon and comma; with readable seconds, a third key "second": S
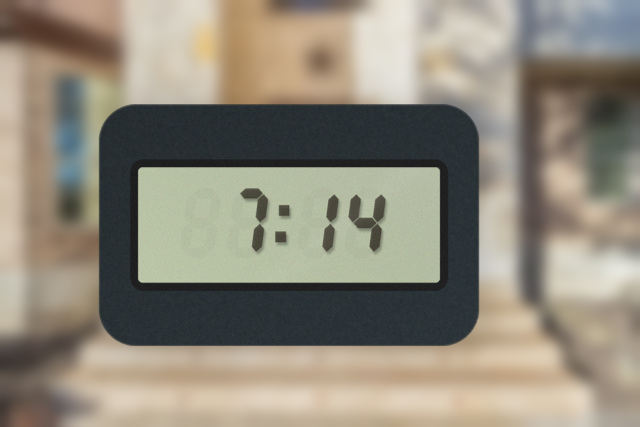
{"hour": 7, "minute": 14}
